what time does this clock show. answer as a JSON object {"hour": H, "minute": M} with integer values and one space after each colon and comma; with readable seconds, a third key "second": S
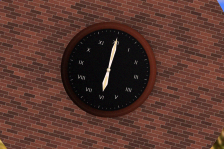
{"hour": 6, "minute": 0}
